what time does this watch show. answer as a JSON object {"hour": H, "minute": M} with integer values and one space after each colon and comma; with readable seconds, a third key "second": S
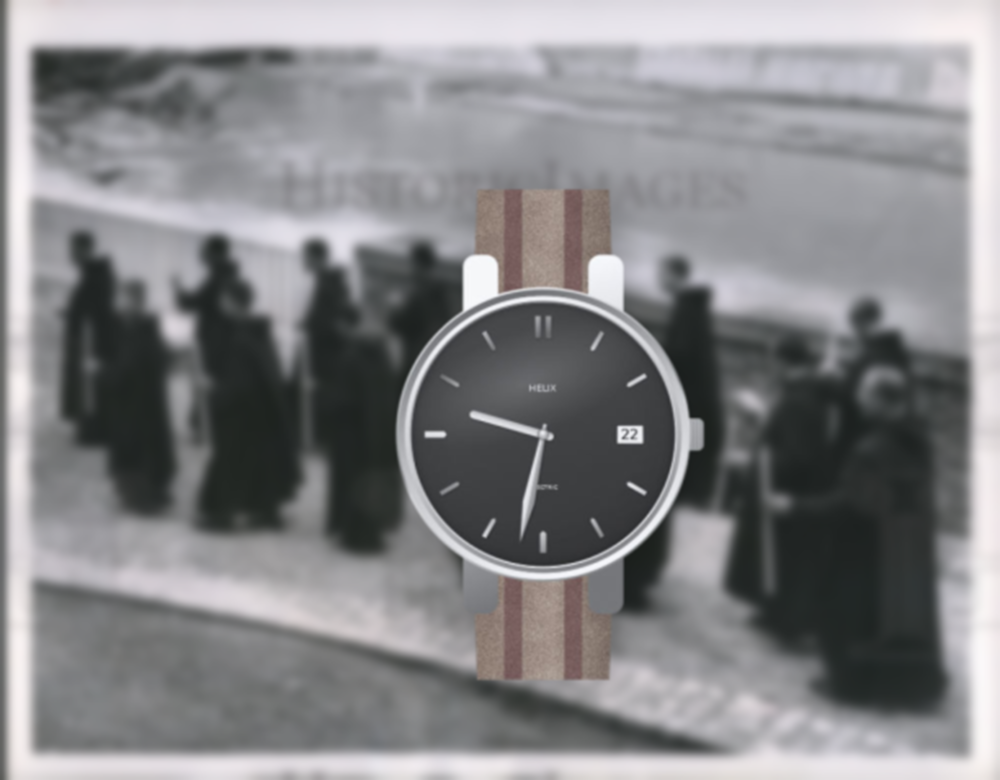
{"hour": 9, "minute": 32}
